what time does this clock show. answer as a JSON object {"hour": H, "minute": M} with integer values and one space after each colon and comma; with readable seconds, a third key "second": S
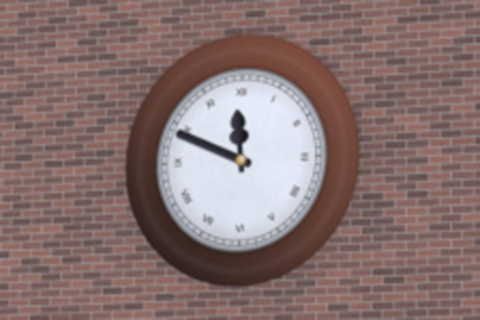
{"hour": 11, "minute": 49}
